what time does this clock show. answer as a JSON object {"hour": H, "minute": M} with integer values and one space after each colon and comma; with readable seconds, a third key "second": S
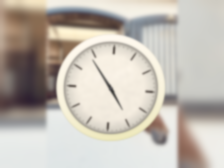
{"hour": 4, "minute": 54}
